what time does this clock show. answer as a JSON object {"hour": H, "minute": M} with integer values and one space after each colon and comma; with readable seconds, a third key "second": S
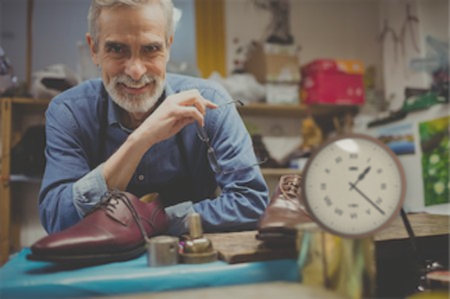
{"hour": 1, "minute": 22}
